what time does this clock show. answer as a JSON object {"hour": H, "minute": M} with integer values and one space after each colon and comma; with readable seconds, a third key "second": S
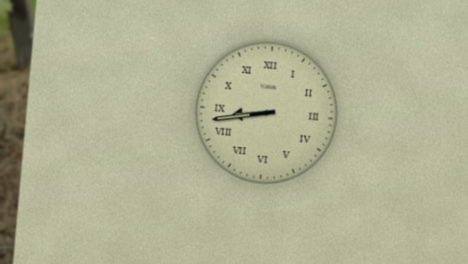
{"hour": 8, "minute": 43}
